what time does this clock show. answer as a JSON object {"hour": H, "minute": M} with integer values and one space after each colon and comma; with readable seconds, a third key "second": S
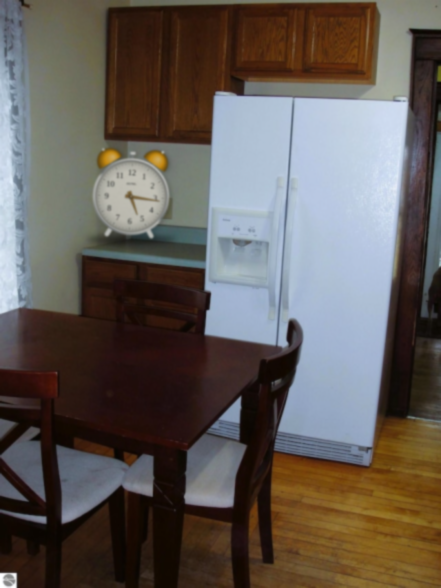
{"hour": 5, "minute": 16}
